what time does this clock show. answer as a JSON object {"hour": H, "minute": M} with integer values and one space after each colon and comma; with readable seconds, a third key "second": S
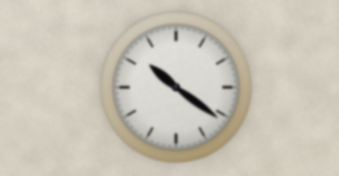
{"hour": 10, "minute": 21}
